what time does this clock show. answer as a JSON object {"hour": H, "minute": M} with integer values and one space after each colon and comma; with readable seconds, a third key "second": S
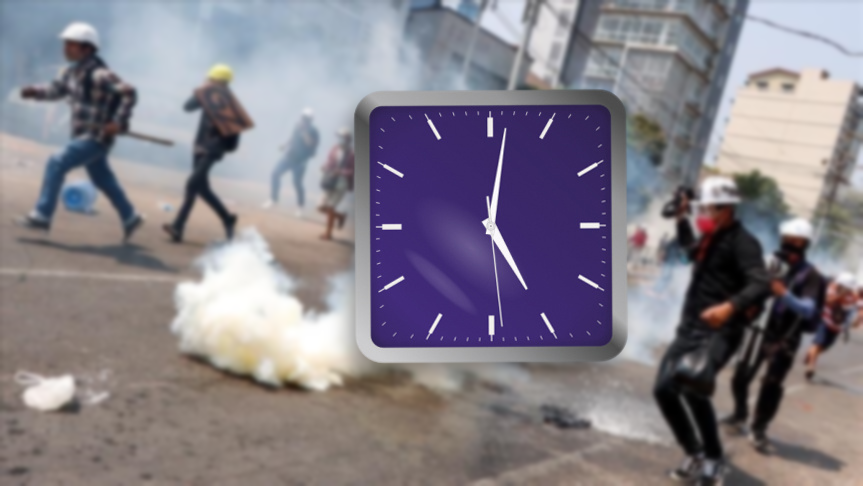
{"hour": 5, "minute": 1, "second": 29}
